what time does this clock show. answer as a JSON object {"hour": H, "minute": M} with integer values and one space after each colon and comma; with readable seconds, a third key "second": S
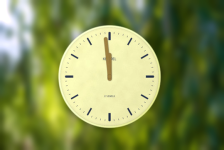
{"hour": 11, "minute": 59}
